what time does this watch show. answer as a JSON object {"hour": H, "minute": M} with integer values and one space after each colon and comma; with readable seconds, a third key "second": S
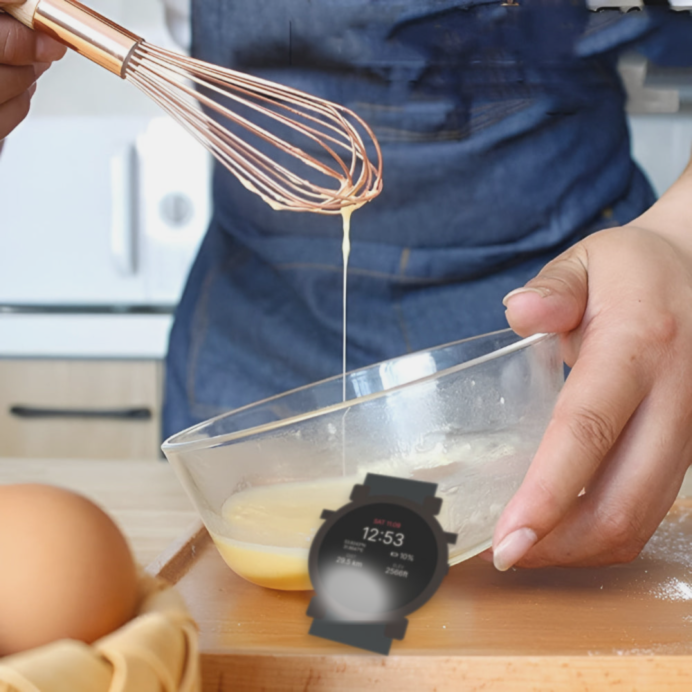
{"hour": 12, "minute": 53}
